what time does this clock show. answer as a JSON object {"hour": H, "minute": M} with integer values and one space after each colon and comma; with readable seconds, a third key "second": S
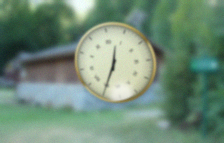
{"hour": 12, "minute": 35}
